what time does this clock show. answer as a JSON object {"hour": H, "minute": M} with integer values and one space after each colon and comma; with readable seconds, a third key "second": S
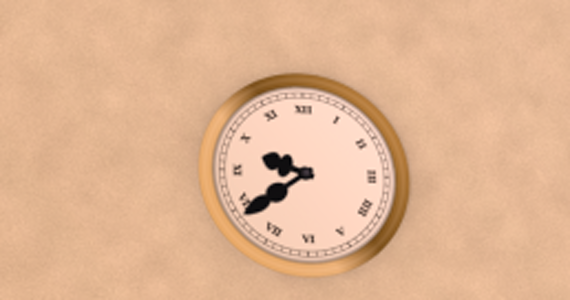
{"hour": 9, "minute": 39}
